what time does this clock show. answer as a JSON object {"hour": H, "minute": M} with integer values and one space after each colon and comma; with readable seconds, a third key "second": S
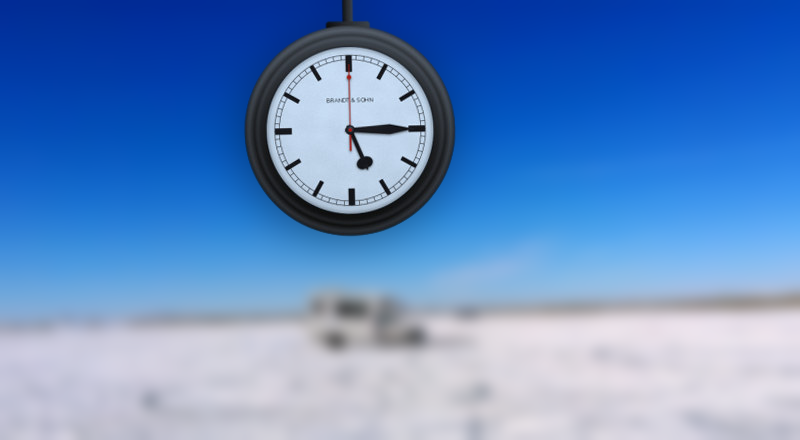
{"hour": 5, "minute": 15, "second": 0}
